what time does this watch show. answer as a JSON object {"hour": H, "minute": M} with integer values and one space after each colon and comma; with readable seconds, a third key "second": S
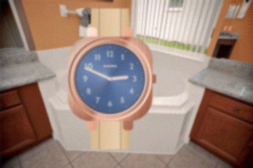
{"hour": 2, "minute": 49}
